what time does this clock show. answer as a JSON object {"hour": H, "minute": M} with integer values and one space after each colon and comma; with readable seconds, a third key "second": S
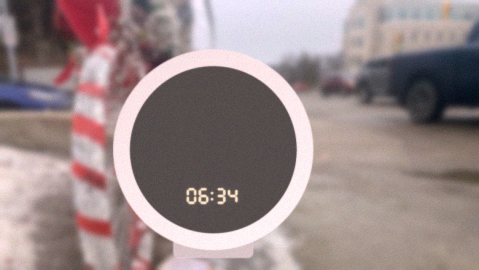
{"hour": 6, "minute": 34}
